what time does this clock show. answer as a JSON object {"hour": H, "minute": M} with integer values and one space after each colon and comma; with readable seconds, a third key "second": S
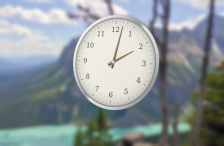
{"hour": 2, "minute": 2}
